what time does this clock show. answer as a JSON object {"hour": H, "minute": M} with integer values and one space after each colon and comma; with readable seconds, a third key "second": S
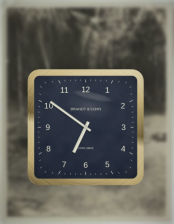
{"hour": 6, "minute": 51}
